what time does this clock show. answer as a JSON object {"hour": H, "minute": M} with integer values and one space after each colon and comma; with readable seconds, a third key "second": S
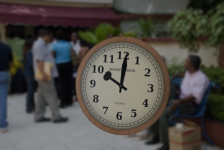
{"hour": 10, "minute": 1}
